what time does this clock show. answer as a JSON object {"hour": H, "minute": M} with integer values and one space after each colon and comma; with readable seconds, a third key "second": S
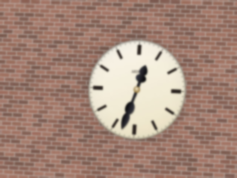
{"hour": 12, "minute": 33}
